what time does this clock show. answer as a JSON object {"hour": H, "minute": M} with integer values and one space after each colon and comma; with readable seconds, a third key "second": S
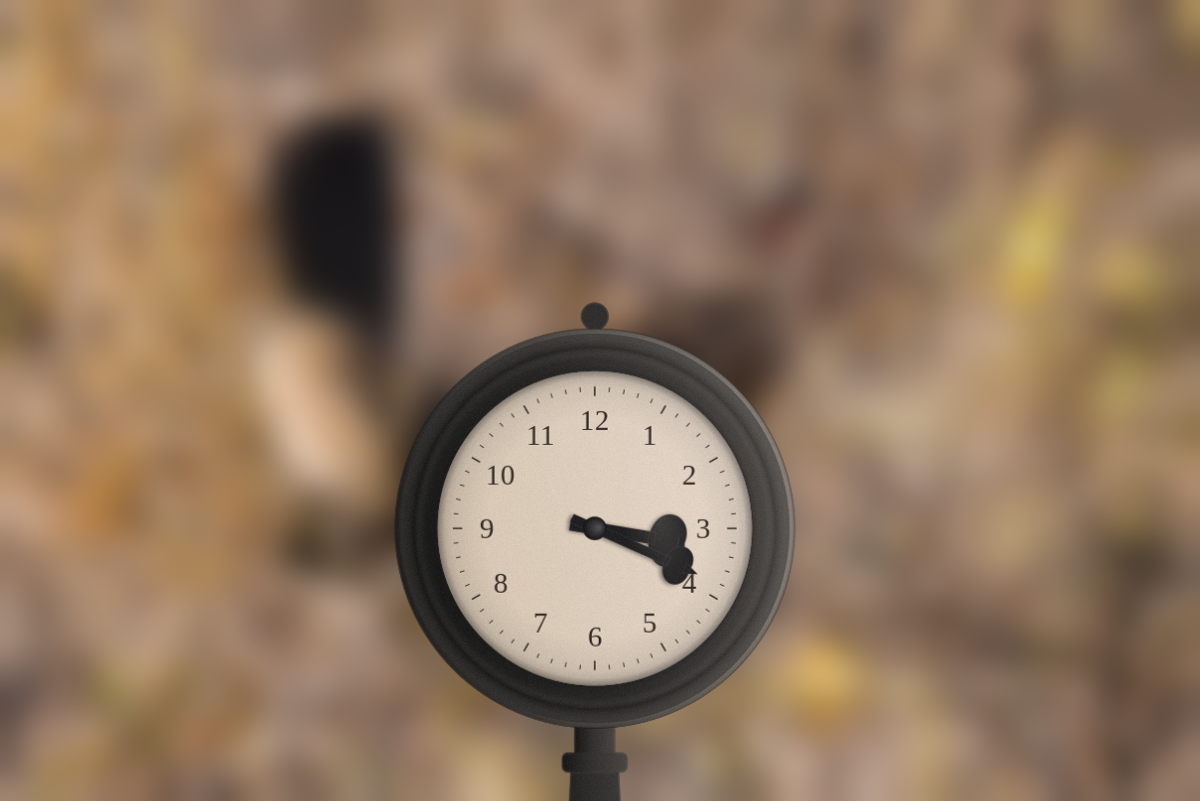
{"hour": 3, "minute": 19}
